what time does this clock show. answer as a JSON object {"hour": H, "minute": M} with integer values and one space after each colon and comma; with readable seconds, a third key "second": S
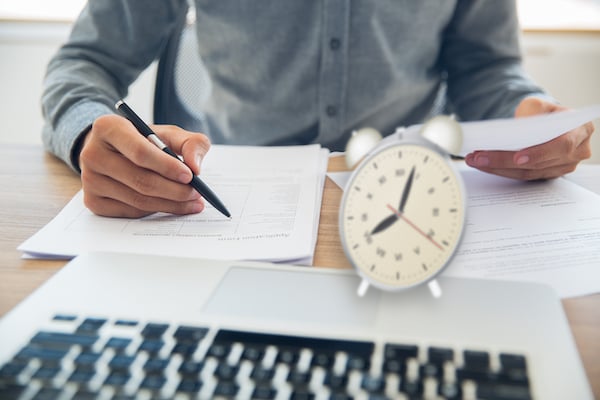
{"hour": 8, "minute": 3, "second": 21}
